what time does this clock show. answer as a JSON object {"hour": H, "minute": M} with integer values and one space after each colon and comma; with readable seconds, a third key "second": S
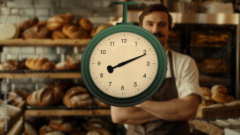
{"hour": 8, "minute": 11}
